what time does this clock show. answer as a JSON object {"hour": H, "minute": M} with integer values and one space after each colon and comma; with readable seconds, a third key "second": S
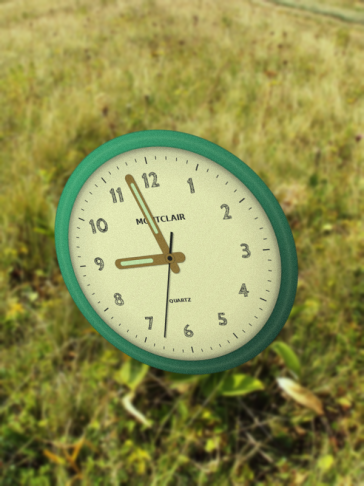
{"hour": 8, "minute": 57, "second": 33}
